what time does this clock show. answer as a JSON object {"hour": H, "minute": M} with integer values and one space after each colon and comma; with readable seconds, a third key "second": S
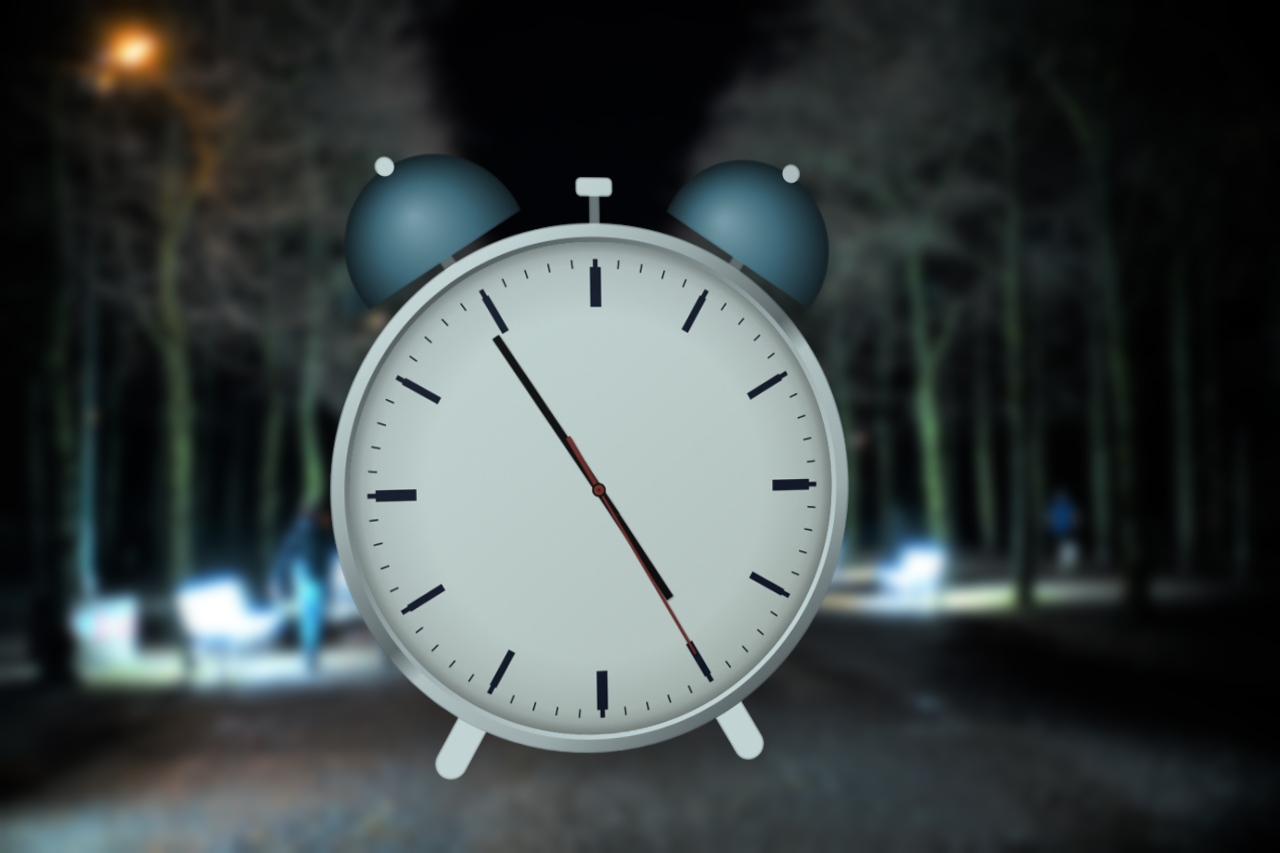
{"hour": 4, "minute": 54, "second": 25}
